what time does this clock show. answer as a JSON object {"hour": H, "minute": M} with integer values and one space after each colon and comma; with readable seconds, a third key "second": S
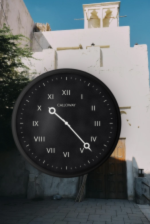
{"hour": 10, "minute": 23}
